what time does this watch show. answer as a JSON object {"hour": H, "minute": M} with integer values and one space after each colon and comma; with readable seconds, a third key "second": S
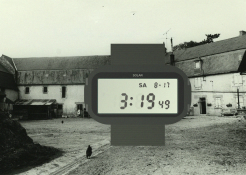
{"hour": 3, "minute": 19, "second": 49}
